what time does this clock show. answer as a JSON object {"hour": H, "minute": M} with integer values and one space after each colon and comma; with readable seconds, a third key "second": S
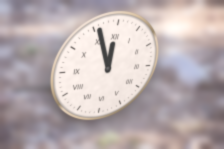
{"hour": 11, "minute": 56}
